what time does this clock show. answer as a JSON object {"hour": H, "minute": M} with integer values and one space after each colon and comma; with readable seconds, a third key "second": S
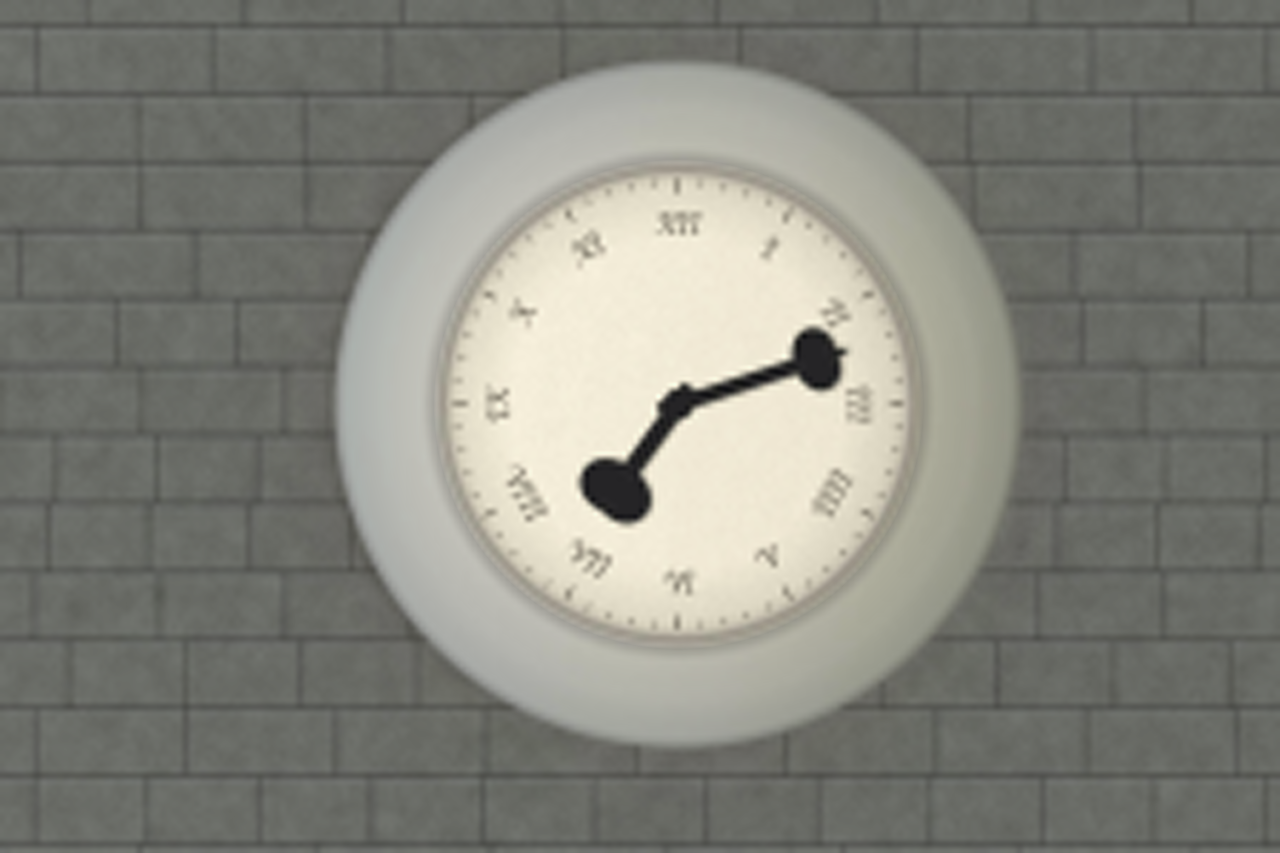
{"hour": 7, "minute": 12}
